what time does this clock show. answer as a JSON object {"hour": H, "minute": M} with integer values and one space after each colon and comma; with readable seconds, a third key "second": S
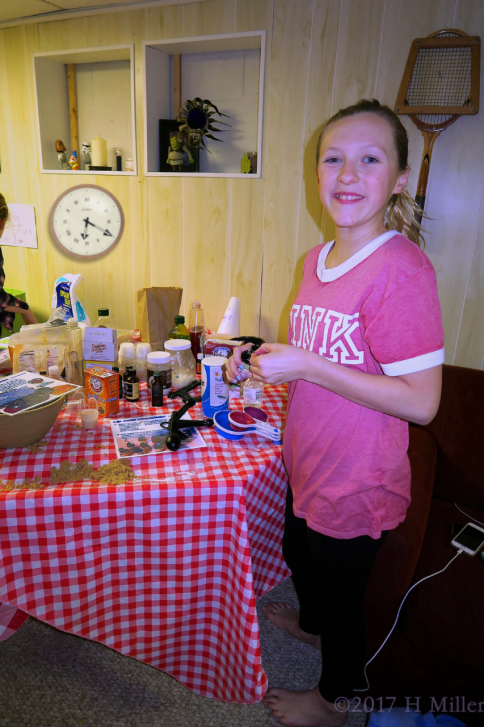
{"hour": 6, "minute": 20}
